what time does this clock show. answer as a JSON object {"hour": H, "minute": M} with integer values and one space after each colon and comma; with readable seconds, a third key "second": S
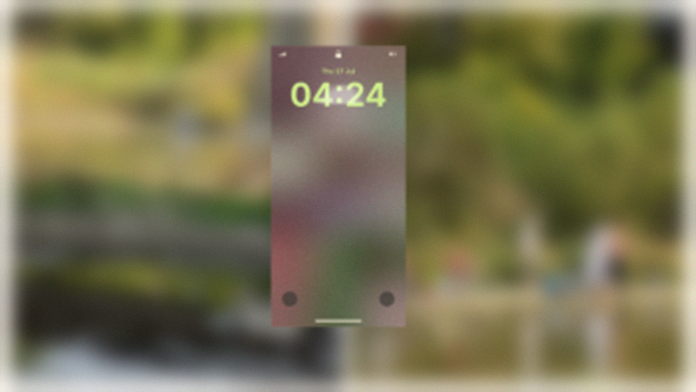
{"hour": 4, "minute": 24}
